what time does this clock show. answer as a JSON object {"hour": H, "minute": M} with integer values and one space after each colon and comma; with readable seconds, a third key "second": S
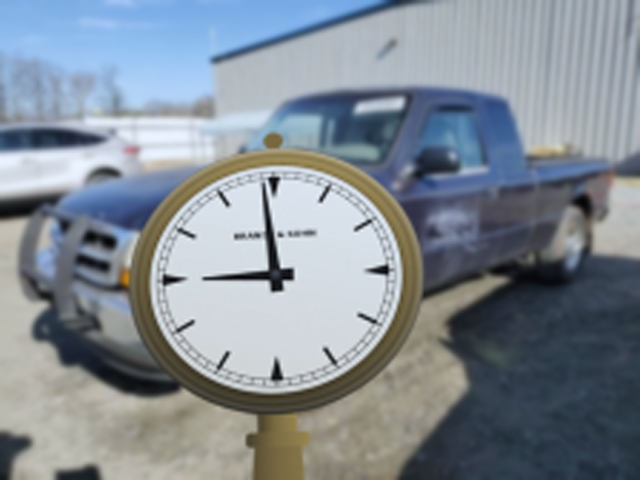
{"hour": 8, "minute": 59}
